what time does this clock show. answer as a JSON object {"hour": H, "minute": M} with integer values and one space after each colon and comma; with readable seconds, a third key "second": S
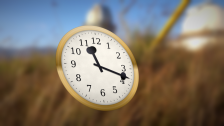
{"hour": 11, "minute": 18}
